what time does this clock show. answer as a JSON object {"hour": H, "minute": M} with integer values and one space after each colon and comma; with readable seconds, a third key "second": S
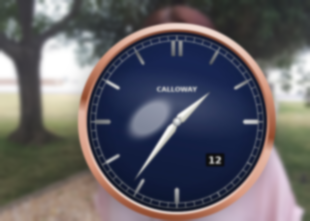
{"hour": 1, "minute": 36}
